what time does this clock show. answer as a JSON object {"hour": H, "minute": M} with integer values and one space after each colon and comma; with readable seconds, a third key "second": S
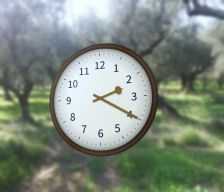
{"hour": 2, "minute": 20}
